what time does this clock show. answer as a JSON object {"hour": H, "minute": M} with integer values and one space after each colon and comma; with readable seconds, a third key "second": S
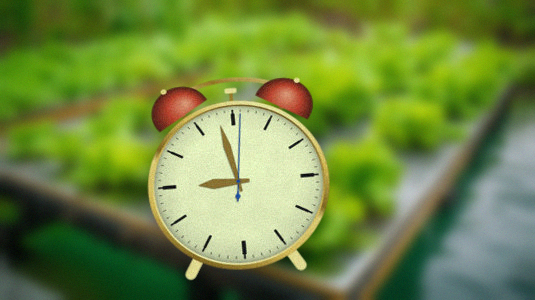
{"hour": 8, "minute": 58, "second": 1}
